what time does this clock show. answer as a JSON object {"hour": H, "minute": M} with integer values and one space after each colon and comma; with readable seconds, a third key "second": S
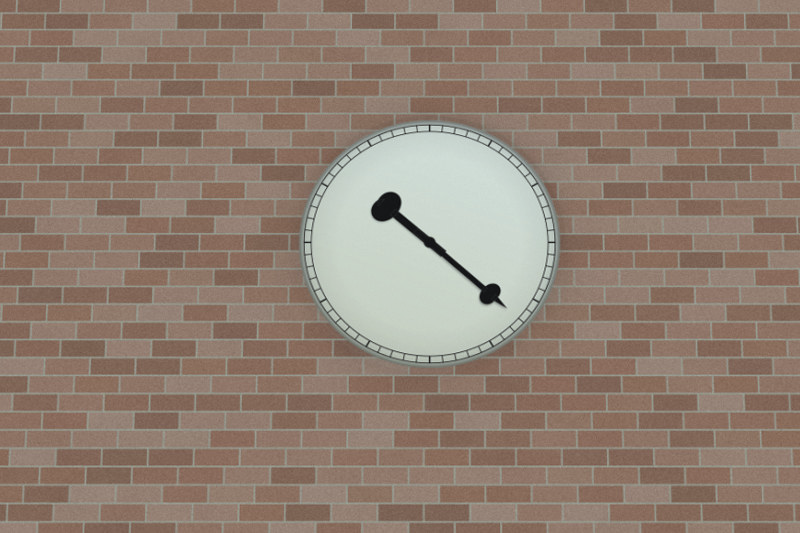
{"hour": 10, "minute": 22}
